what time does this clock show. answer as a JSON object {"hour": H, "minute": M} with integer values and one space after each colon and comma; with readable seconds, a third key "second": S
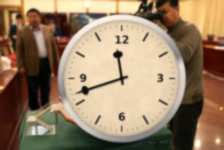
{"hour": 11, "minute": 42}
